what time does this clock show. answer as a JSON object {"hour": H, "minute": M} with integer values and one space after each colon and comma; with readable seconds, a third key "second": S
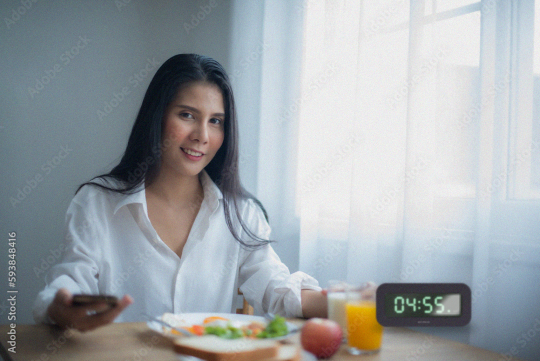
{"hour": 4, "minute": 55}
